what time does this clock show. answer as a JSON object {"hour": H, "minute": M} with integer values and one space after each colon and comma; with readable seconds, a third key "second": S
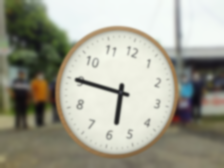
{"hour": 5, "minute": 45}
